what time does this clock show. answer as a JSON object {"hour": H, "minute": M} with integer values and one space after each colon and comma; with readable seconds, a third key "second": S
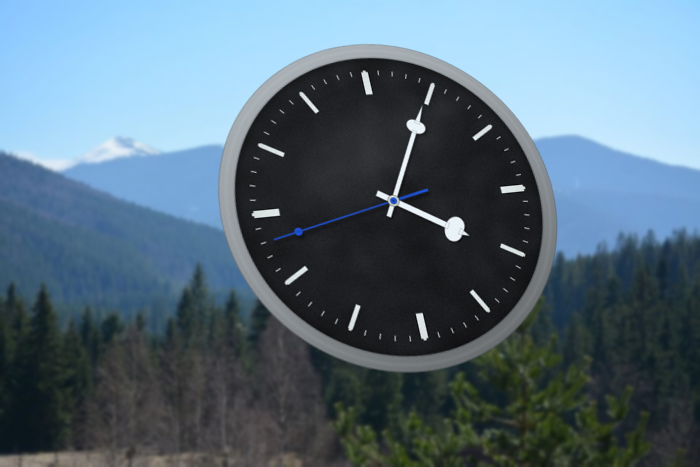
{"hour": 4, "minute": 4, "second": 43}
